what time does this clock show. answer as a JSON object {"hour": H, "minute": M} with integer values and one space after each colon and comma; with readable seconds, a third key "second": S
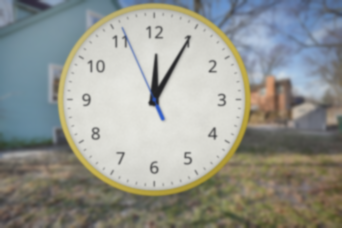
{"hour": 12, "minute": 4, "second": 56}
